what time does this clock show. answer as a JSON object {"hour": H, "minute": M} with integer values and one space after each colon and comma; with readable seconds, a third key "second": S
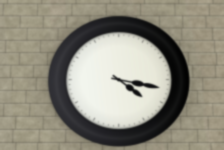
{"hour": 4, "minute": 17}
